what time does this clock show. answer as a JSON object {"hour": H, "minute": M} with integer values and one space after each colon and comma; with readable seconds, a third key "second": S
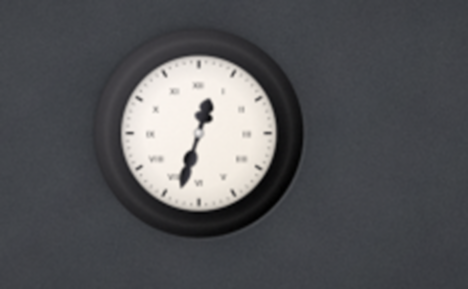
{"hour": 12, "minute": 33}
